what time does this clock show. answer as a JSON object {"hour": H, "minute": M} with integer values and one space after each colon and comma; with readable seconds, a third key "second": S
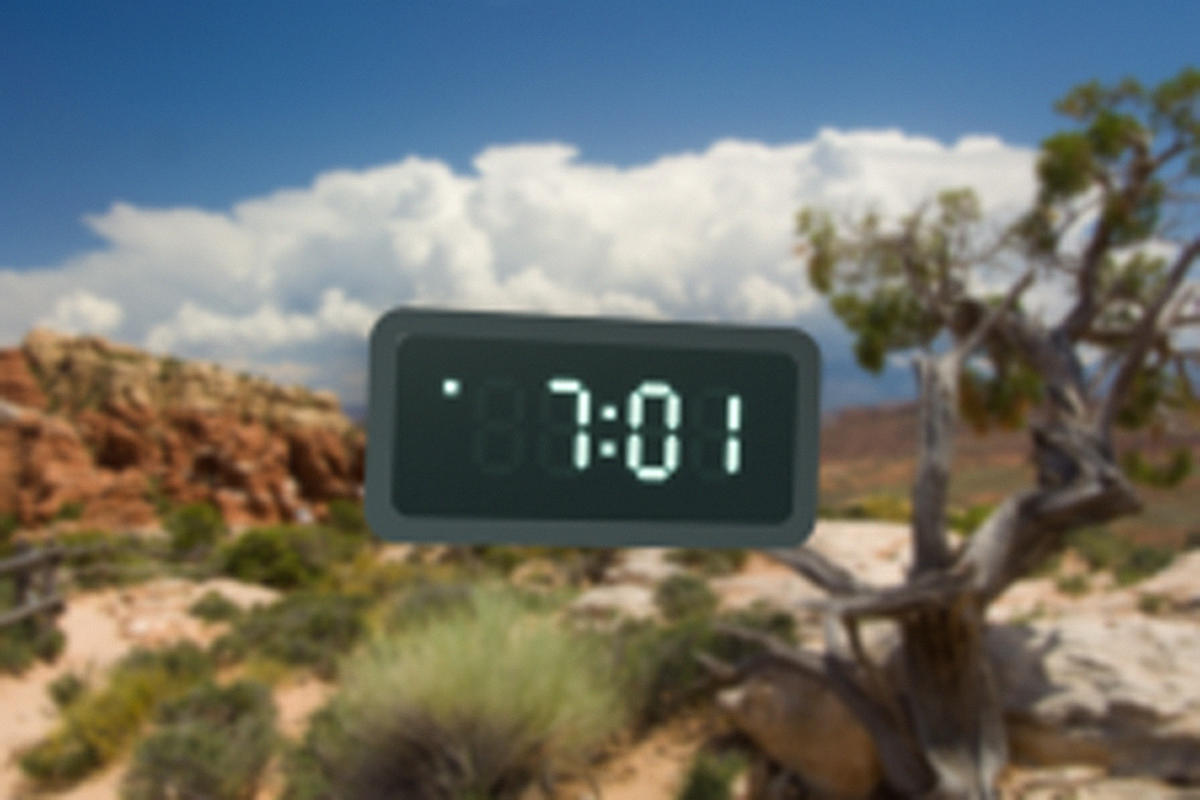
{"hour": 7, "minute": 1}
